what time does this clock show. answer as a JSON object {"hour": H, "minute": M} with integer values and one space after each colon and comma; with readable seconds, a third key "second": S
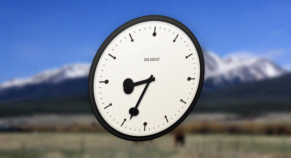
{"hour": 8, "minute": 34}
